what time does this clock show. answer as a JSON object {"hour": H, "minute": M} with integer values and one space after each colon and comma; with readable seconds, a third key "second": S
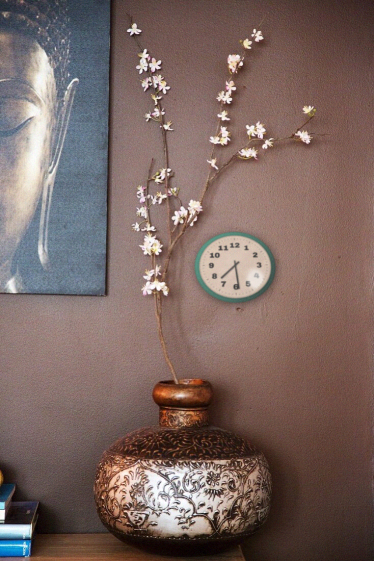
{"hour": 7, "minute": 29}
